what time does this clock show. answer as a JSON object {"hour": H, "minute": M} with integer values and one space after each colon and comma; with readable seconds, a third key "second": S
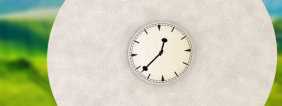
{"hour": 12, "minute": 38}
